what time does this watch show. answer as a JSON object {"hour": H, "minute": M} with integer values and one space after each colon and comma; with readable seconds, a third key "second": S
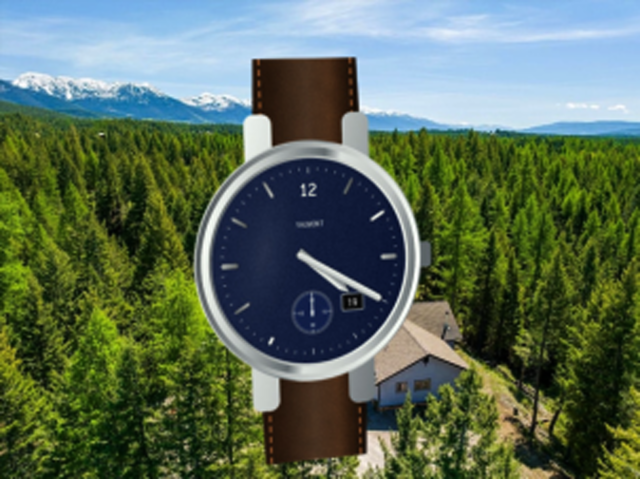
{"hour": 4, "minute": 20}
